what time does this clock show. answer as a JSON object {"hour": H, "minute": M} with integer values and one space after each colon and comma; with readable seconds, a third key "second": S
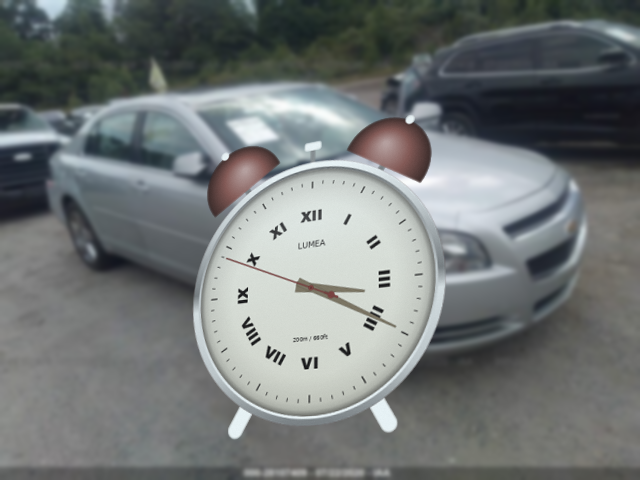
{"hour": 3, "minute": 19, "second": 49}
